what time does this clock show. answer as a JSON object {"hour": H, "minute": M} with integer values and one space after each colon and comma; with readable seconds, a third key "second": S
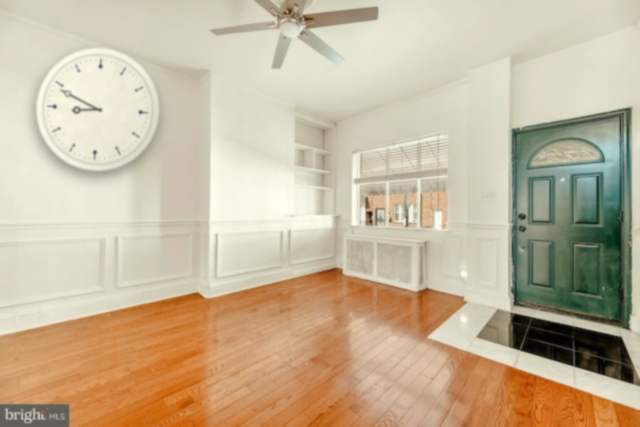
{"hour": 8, "minute": 49}
